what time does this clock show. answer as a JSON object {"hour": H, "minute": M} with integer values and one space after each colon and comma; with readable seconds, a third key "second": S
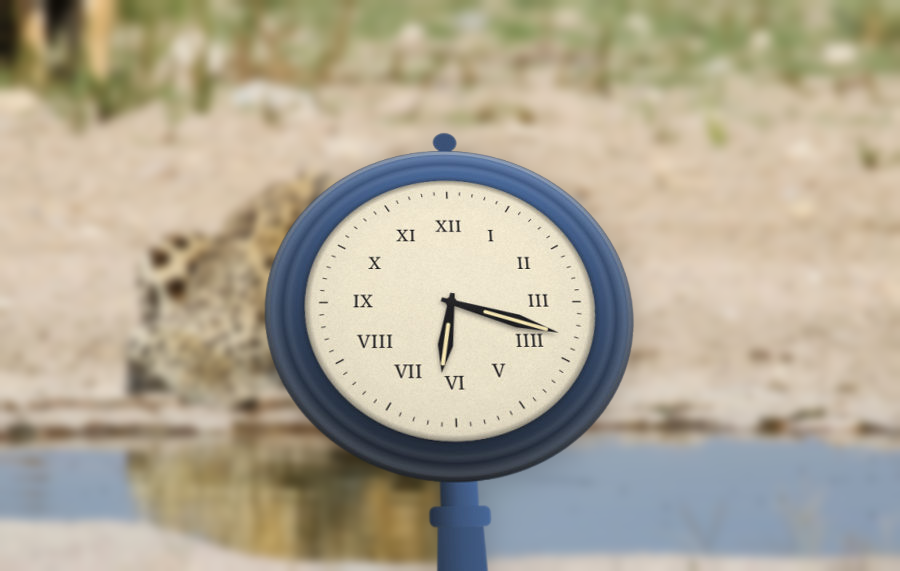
{"hour": 6, "minute": 18}
